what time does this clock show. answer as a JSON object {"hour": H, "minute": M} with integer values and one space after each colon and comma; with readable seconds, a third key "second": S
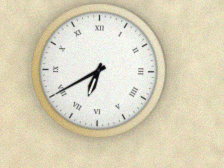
{"hour": 6, "minute": 40}
